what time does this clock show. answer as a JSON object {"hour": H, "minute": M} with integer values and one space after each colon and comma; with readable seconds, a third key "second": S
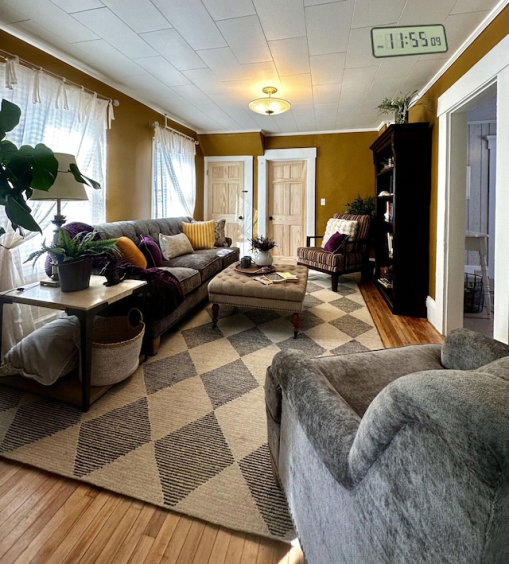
{"hour": 11, "minute": 55, "second": 9}
